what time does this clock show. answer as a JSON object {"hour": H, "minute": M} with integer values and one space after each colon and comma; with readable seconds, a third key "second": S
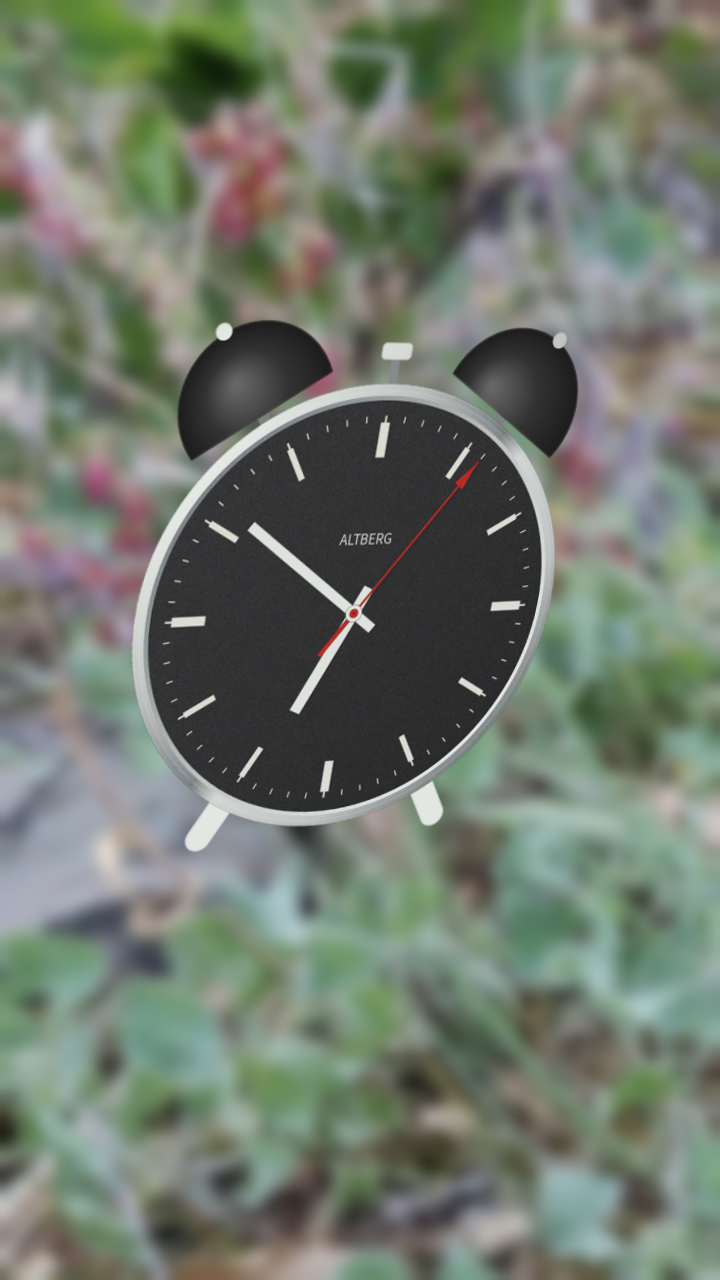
{"hour": 6, "minute": 51, "second": 6}
